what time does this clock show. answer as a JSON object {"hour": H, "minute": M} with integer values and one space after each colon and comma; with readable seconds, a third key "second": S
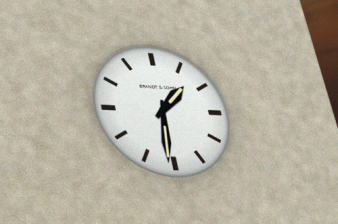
{"hour": 1, "minute": 31}
